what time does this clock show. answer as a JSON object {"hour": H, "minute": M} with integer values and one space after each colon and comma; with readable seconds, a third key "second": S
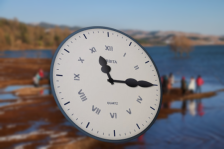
{"hour": 11, "minute": 15}
